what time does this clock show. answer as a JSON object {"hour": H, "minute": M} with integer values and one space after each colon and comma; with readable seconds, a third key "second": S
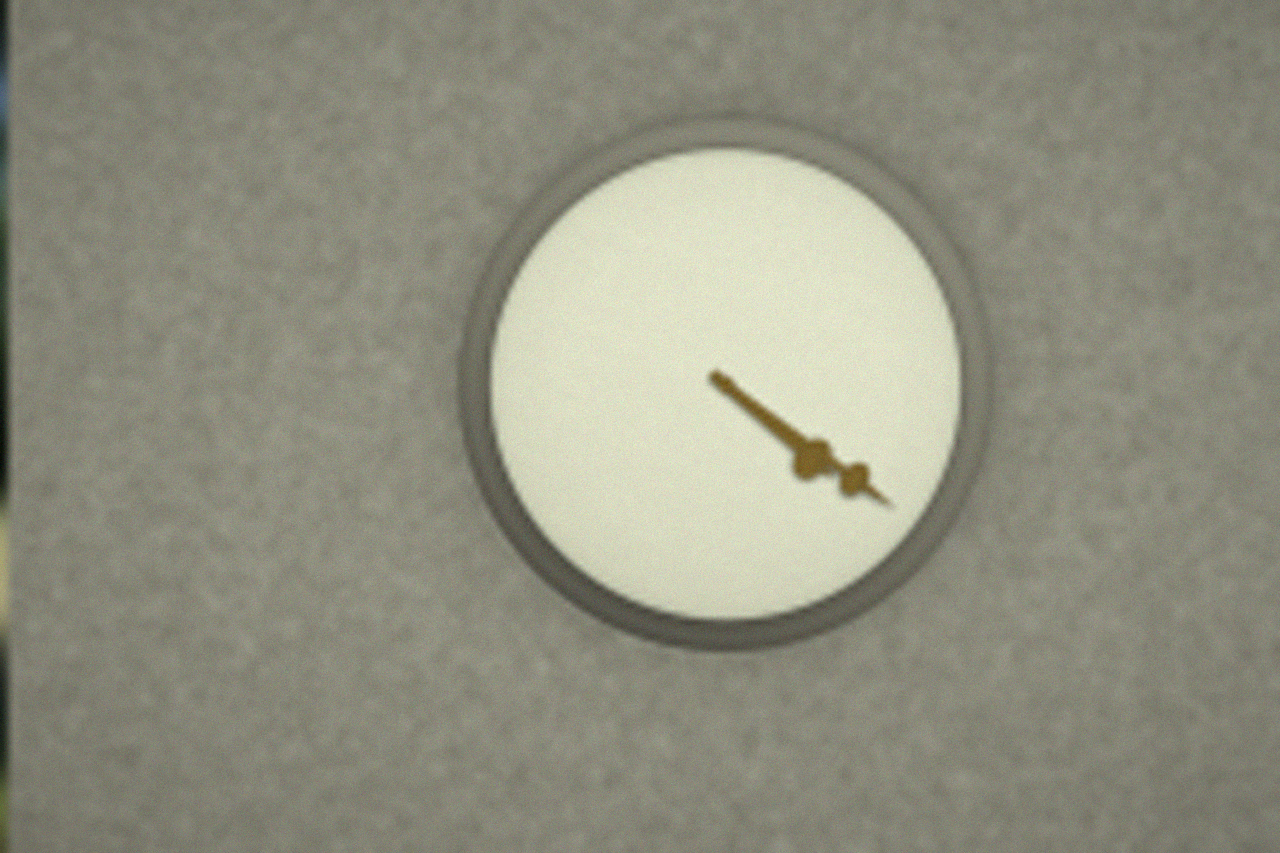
{"hour": 4, "minute": 21}
